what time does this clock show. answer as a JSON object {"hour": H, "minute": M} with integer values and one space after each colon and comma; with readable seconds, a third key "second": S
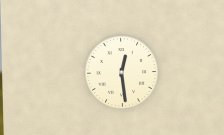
{"hour": 12, "minute": 29}
